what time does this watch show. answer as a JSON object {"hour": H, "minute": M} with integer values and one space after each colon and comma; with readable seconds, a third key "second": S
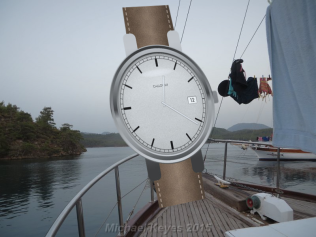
{"hour": 12, "minute": 21}
